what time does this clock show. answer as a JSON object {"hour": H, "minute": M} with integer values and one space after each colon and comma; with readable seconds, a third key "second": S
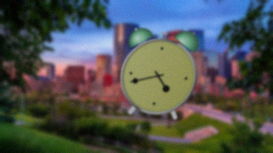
{"hour": 4, "minute": 42}
